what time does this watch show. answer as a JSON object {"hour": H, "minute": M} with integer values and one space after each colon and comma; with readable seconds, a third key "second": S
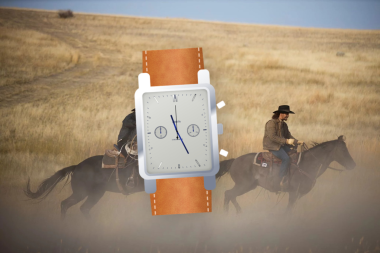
{"hour": 11, "minute": 26}
